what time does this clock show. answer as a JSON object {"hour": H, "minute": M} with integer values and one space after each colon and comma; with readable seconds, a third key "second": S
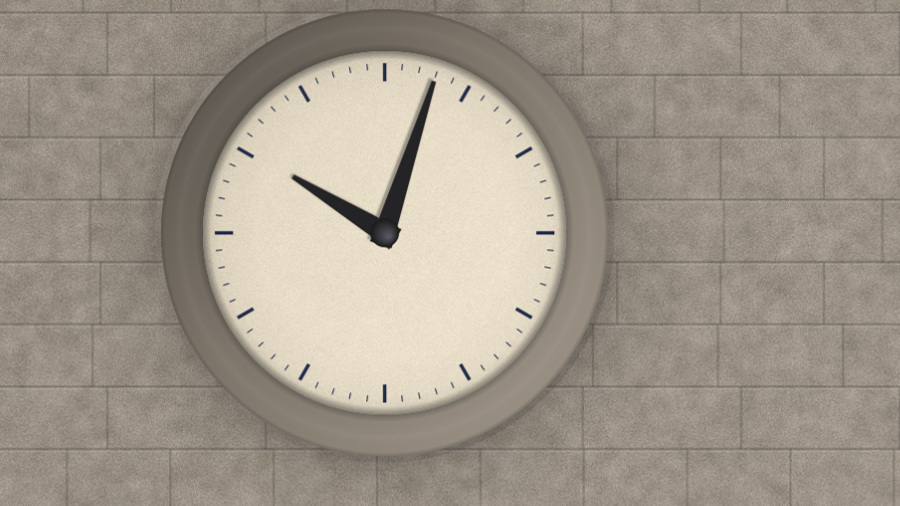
{"hour": 10, "minute": 3}
